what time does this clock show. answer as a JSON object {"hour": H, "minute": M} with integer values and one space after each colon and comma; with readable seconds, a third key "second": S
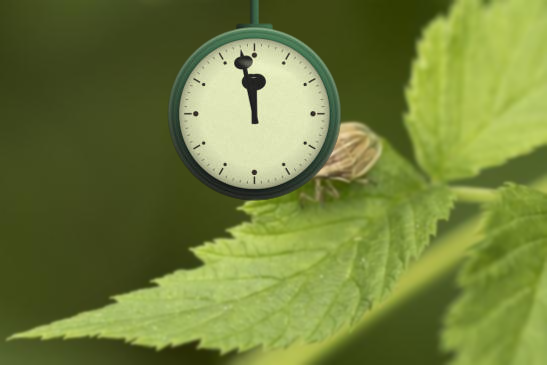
{"hour": 11, "minute": 58}
